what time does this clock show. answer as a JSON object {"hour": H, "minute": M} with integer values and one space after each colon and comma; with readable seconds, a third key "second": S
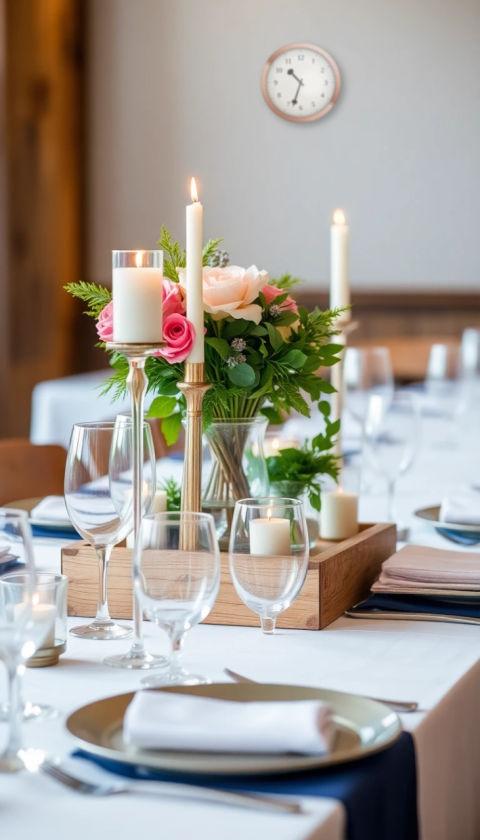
{"hour": 10, "minute": 33}
